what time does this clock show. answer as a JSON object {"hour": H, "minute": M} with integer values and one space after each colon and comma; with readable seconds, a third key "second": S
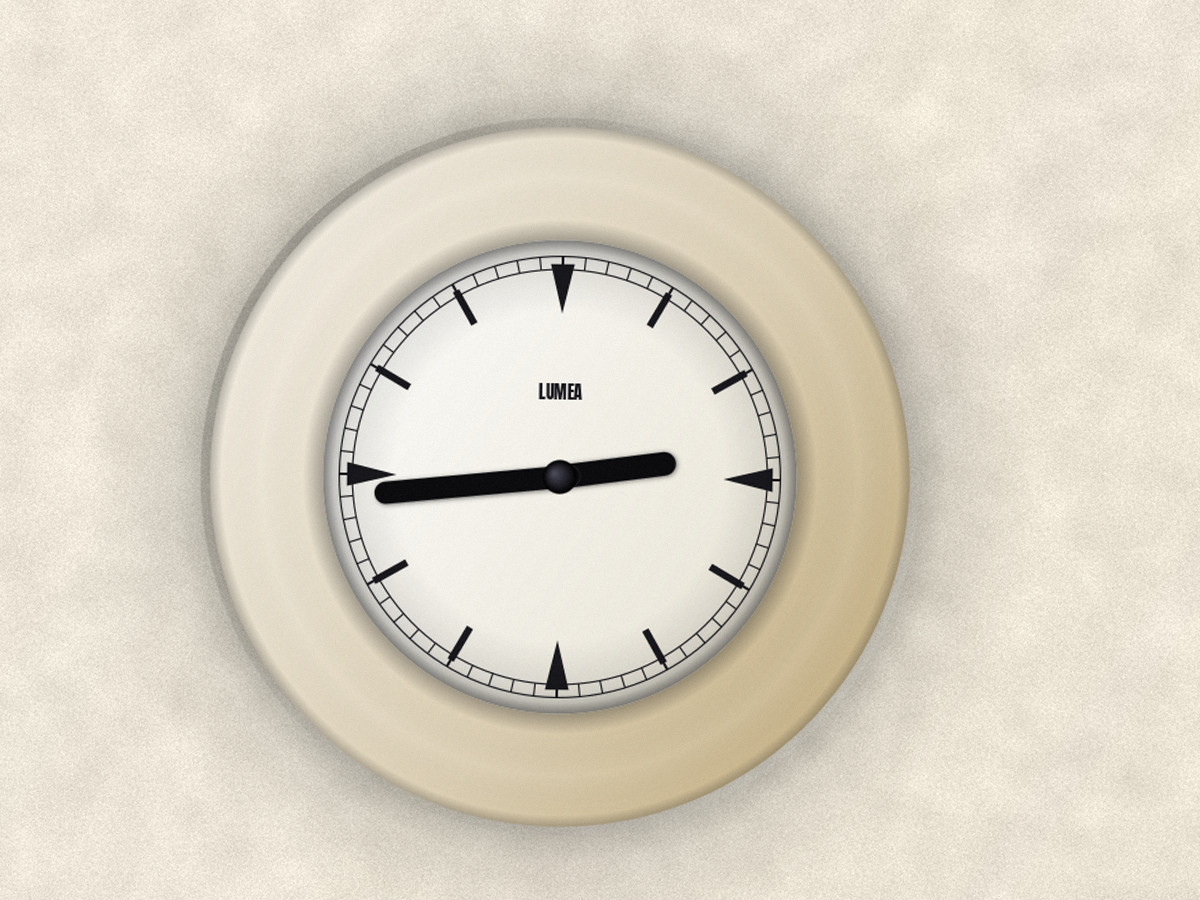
{"hour": 2, "minute": 44}
